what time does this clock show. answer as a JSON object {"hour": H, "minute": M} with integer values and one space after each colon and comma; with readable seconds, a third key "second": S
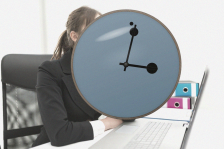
{"hour": 3, "minute": 1}
